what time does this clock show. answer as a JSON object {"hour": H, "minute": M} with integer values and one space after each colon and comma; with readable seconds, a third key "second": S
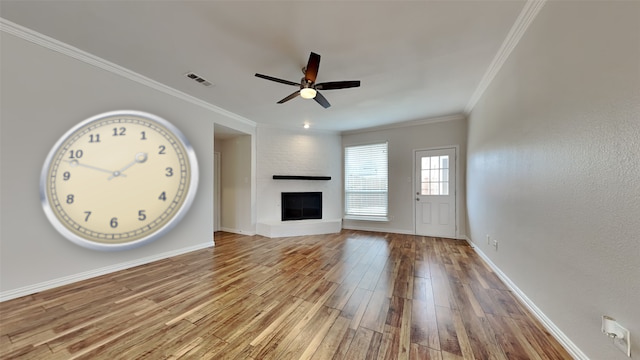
{"hour": 1, "minute": 48}
